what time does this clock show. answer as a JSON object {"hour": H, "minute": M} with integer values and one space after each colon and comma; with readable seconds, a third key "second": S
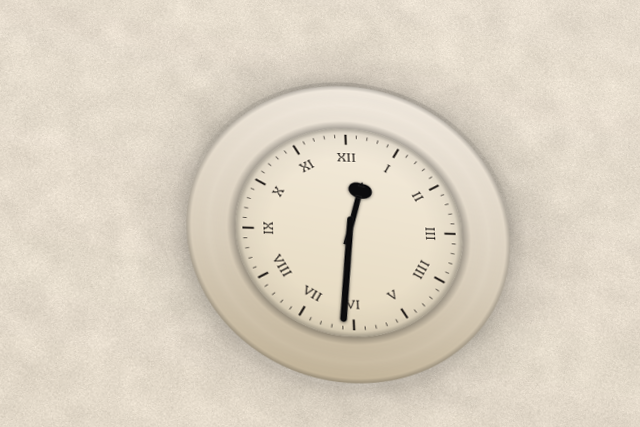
{"hour": 12, "minute": 31}
